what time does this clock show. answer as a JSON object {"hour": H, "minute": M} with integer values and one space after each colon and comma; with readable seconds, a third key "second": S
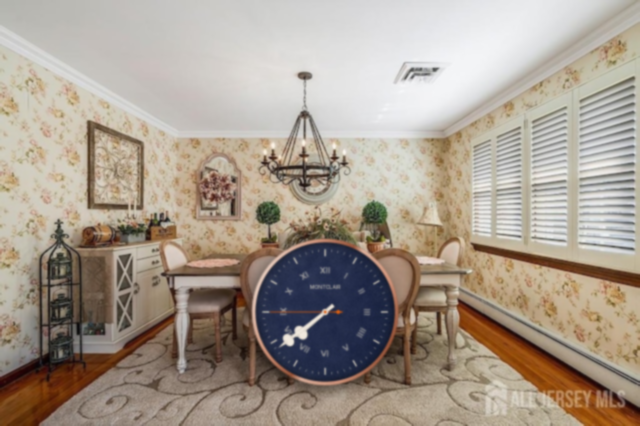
{"hour": 7, "minute": 38, "second": 45}
